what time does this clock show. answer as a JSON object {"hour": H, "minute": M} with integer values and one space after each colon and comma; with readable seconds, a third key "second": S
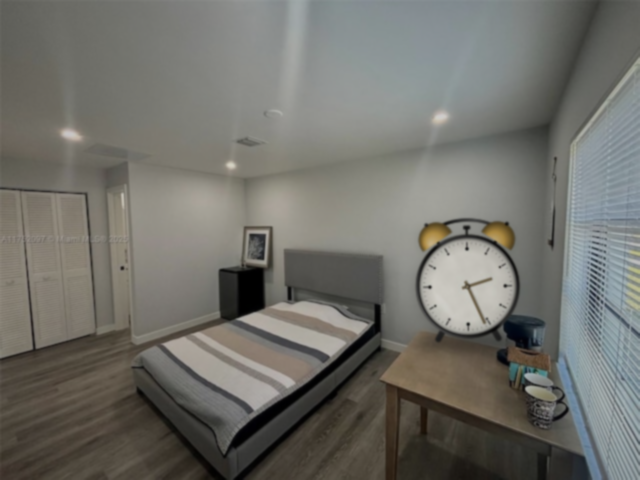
{"hour": 2, "minute": 26}
